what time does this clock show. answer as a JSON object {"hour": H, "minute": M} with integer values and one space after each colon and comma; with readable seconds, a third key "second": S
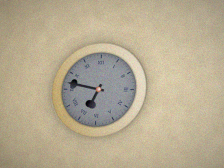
{"hour": 6, "minute": 47}
